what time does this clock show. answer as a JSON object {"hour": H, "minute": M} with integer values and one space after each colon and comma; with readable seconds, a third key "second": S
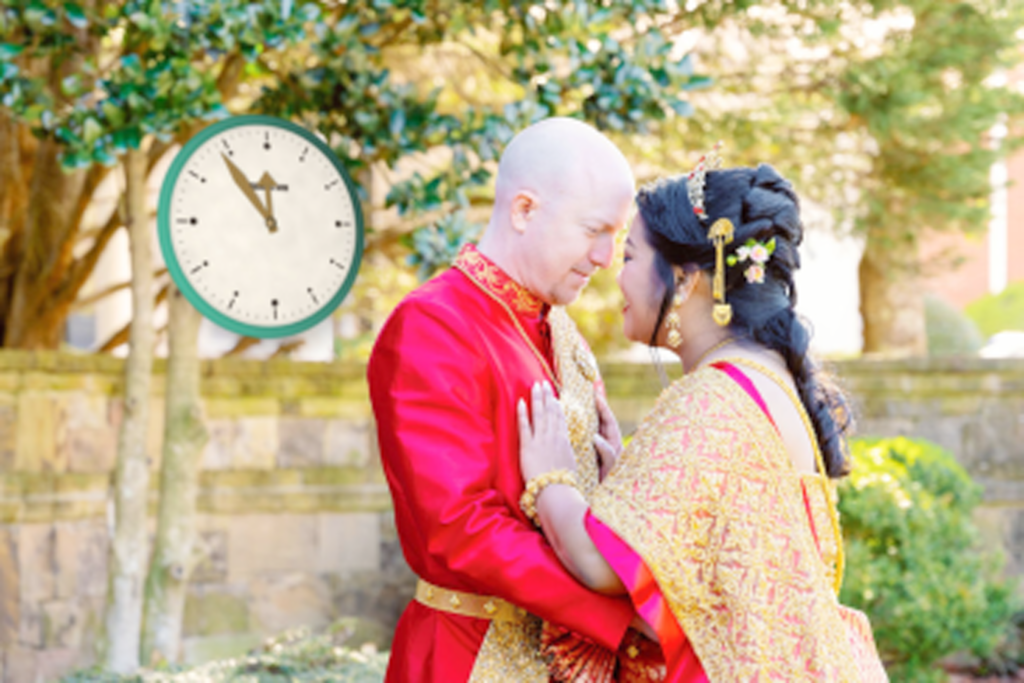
{"hour": 11, "minute": 54}
